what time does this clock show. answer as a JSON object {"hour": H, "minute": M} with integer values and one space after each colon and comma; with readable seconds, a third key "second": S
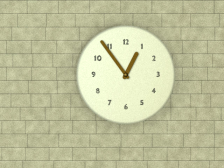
{"hour": 12, "minute": 54}
